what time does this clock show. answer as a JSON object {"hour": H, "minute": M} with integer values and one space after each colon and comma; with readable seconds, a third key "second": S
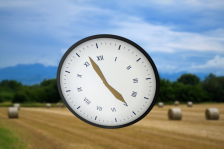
{"hour": 4, "minute": 57}
